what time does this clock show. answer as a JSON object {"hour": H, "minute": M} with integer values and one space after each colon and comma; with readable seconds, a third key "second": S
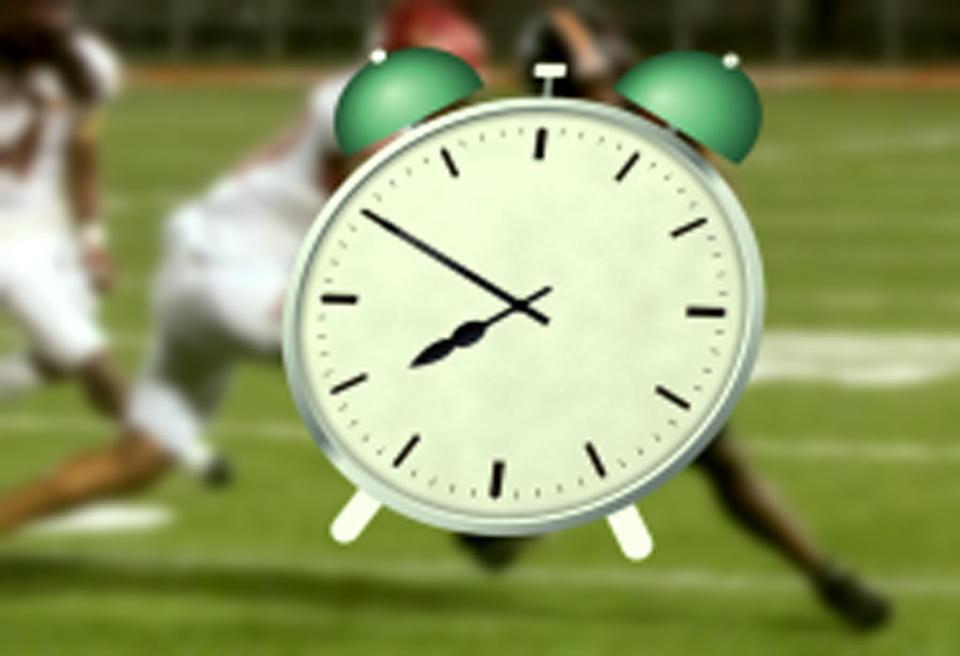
{"hour": 7, "minute": 50}
